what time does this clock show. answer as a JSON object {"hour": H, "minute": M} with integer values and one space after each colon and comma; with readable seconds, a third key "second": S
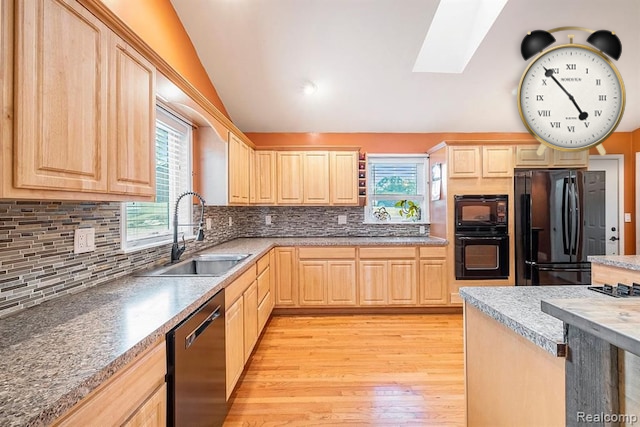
{"hour": 4, "minute": 53}
